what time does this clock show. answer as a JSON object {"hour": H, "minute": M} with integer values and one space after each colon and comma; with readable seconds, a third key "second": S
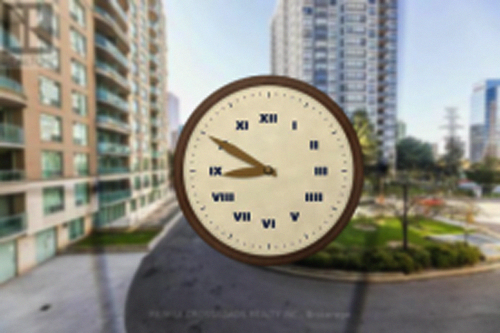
{"hour": 8, "minute": 50}
